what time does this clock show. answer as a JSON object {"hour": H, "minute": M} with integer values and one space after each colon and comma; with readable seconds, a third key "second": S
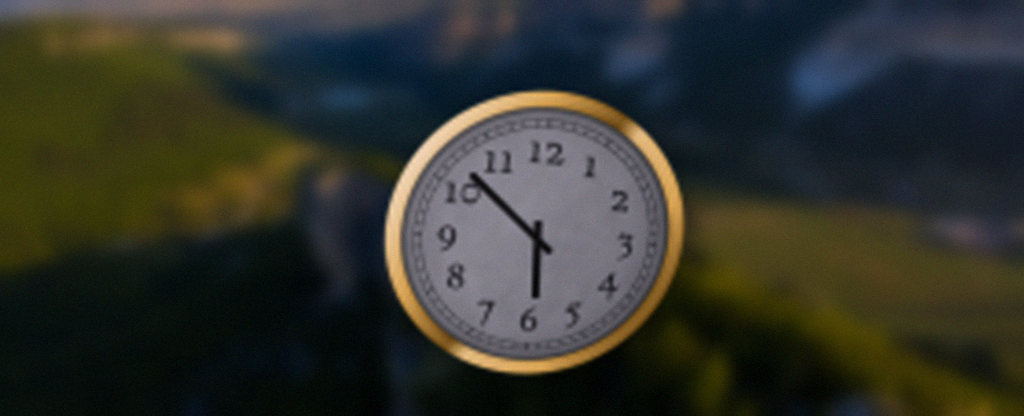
{"hour": 5, "minute": 52}
